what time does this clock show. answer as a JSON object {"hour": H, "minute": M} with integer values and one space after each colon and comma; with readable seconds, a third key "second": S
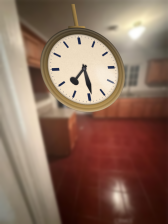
{"hour": 7, "minute": 29}
